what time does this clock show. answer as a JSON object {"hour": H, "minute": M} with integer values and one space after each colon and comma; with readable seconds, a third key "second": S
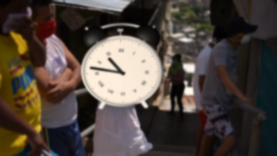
{"hour": 10, "minute": 47}
